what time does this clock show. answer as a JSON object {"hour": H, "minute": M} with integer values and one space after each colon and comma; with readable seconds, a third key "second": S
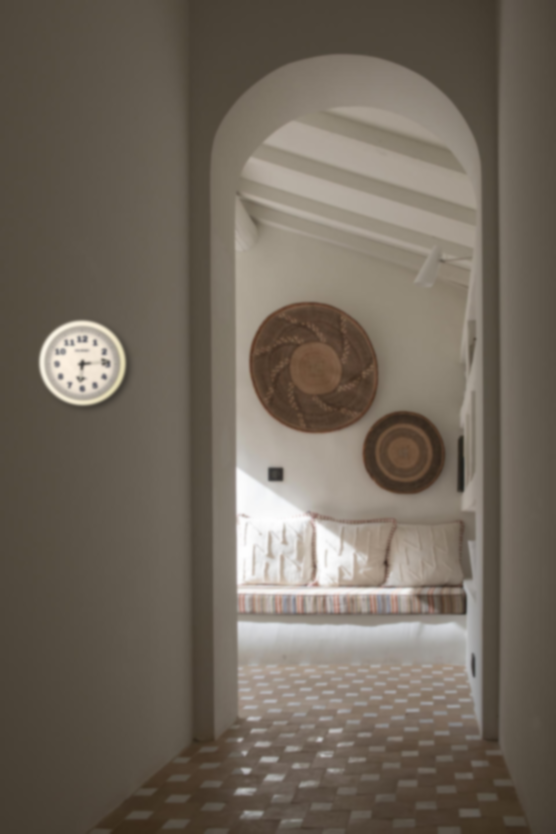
{"hour": 6, "minute": 14}
